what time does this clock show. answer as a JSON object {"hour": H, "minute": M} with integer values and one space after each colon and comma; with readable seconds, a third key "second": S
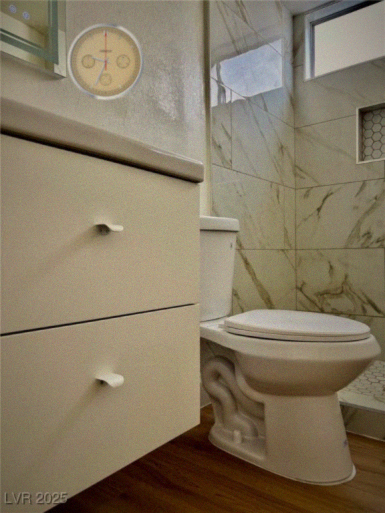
{"hour": 9, "minute": 34}
